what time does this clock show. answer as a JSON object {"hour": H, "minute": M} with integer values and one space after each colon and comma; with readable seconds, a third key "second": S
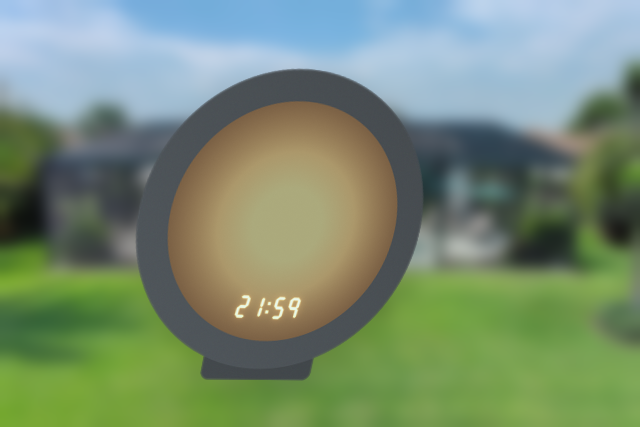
{"hour": 21, "minute": 59}
